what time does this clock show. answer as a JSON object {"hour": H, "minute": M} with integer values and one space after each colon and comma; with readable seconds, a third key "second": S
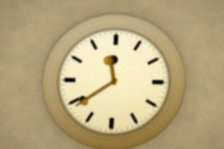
{"hour": 11, "minute": 39}
